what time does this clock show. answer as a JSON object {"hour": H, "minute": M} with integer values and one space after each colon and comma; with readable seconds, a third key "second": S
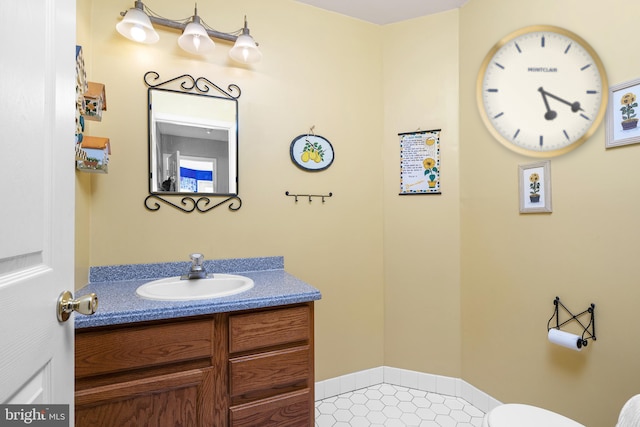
{"hour": 5, "minute": 19}
